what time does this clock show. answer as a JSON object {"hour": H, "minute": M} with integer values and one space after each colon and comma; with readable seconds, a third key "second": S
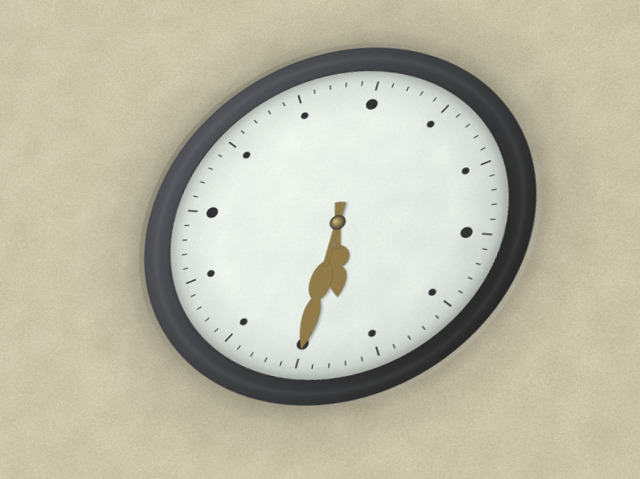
{"hour": 5, "minute": 30}
